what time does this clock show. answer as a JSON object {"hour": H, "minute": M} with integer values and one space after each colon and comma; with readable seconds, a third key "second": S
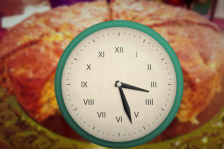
{"hour": 3, "minute": 27}
